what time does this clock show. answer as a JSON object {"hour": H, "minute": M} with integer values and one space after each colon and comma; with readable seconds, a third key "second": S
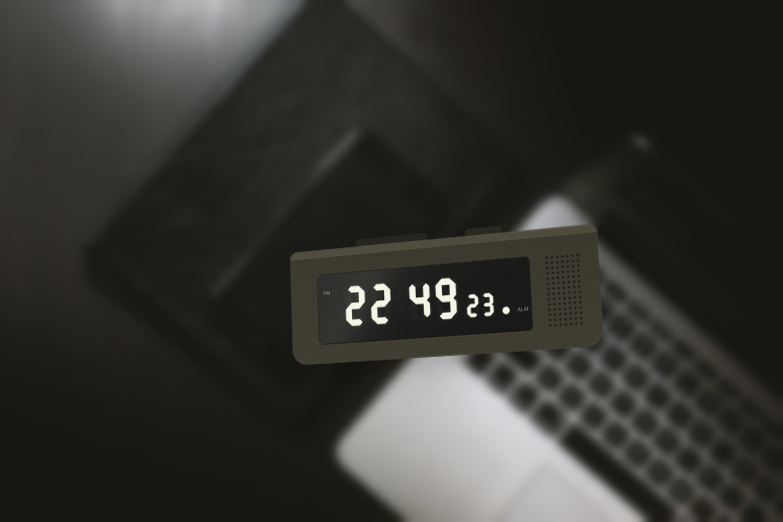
{"hour": 22, "minute": 49, "second": 23}
